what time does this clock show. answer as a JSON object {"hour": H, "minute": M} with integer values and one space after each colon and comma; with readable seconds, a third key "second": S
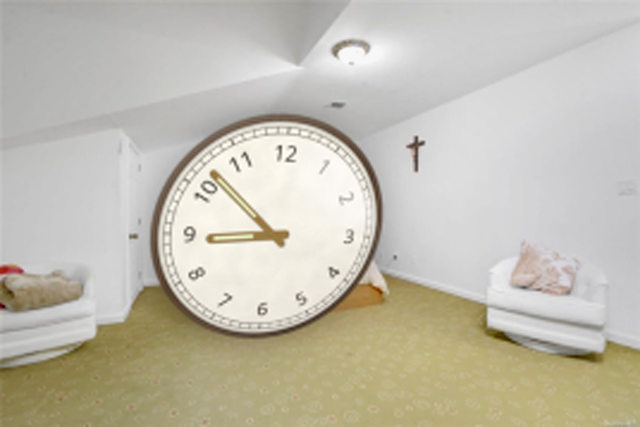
{"hour": 8, "minute": 52}
